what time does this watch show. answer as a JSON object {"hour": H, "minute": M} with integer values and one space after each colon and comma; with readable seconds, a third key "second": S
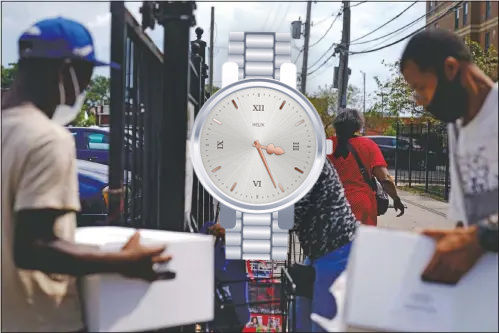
{"hour": 3, "minute": 26}
